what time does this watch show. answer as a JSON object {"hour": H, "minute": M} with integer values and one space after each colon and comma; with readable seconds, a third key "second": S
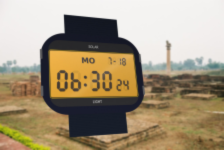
{"hour": 6, "minute": 30, "second": 24}
